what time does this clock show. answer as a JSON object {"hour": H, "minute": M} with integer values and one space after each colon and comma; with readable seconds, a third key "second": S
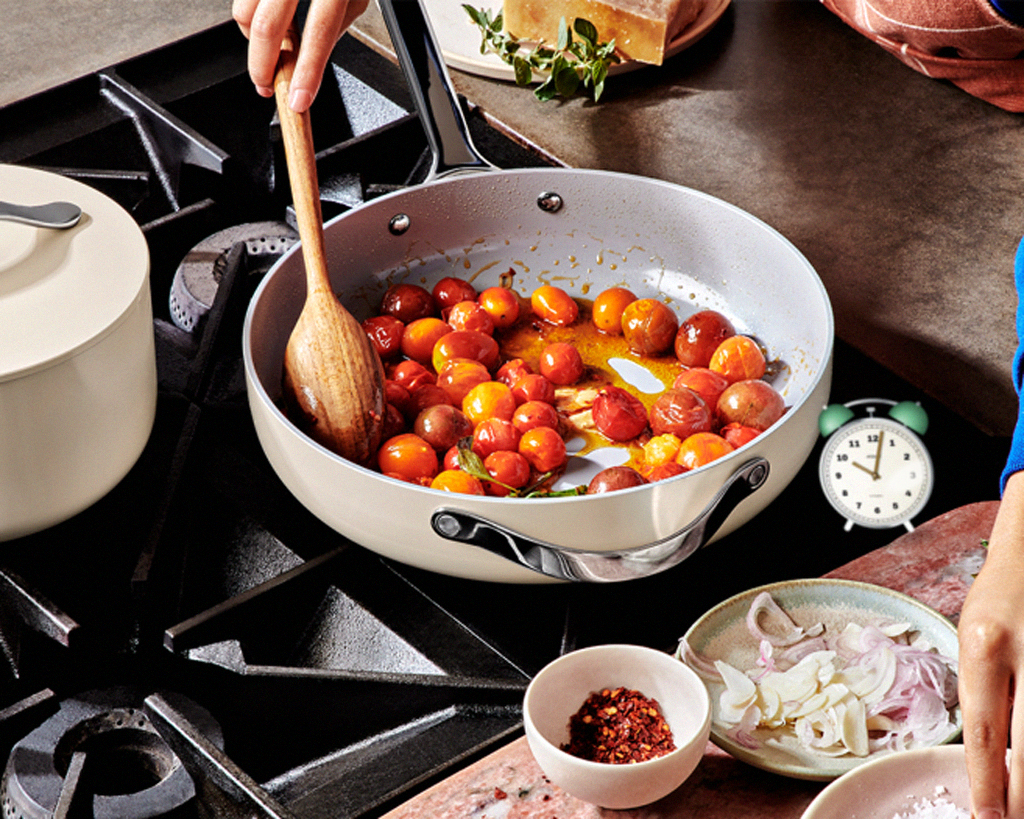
{"hour": 10, "minute": 2}
